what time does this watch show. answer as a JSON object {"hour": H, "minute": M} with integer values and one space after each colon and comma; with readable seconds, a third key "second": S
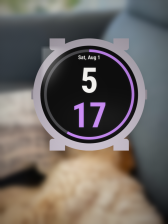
{"hour": 5, "minute": 17}
